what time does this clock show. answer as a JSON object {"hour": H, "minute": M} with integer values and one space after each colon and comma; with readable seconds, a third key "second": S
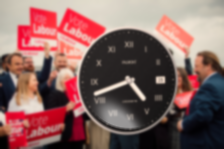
{"hour": 4, "minute": 42}
